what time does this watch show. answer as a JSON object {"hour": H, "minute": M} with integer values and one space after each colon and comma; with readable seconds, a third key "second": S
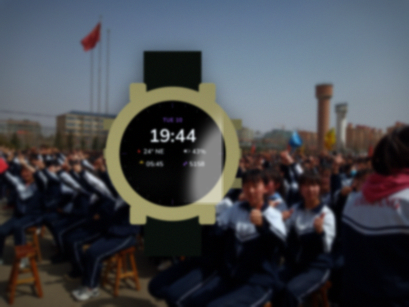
{"hour": 19, "minute": 44}
